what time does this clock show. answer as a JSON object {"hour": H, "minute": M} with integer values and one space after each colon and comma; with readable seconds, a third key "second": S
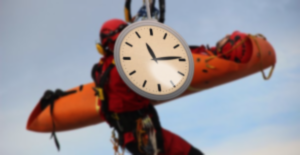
{"hour": 11, "minute": 14}
